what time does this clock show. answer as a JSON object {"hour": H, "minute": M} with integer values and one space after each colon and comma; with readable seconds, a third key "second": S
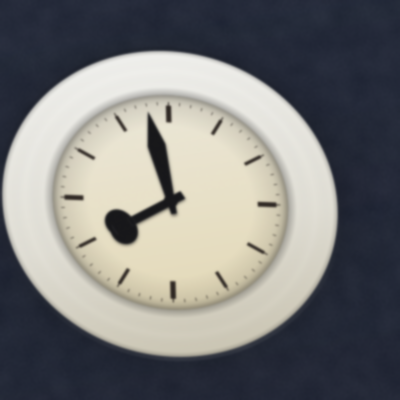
{"hour": 7, "minute": 58}
